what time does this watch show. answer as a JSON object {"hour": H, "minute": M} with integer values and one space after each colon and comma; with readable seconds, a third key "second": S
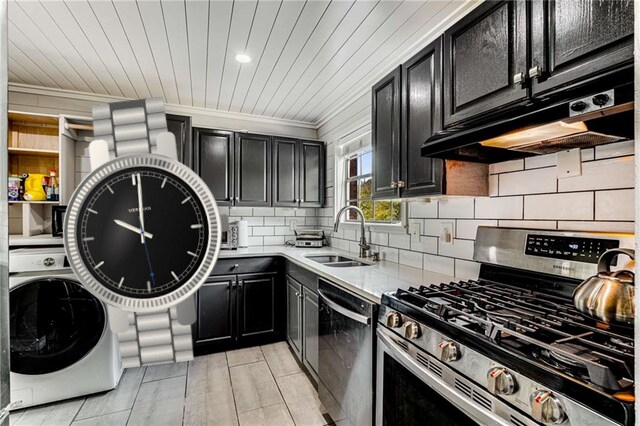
{"hour": 10, "minute": 0, "second": 29}
